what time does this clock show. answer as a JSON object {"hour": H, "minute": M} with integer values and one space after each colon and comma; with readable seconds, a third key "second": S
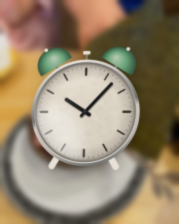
{"hour": 10, "minute": 7}
